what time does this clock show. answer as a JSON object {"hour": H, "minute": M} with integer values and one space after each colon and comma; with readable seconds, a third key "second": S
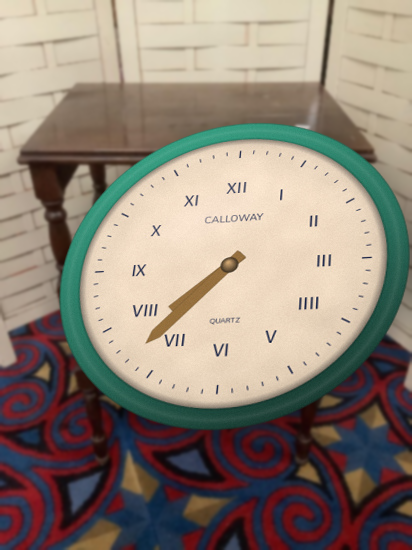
{"hour": 7, "minute": 37}
